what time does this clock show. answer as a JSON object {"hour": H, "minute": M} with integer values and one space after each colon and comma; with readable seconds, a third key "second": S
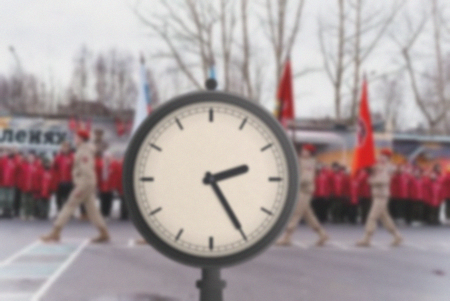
{"hour": 2, "minute": 25}
